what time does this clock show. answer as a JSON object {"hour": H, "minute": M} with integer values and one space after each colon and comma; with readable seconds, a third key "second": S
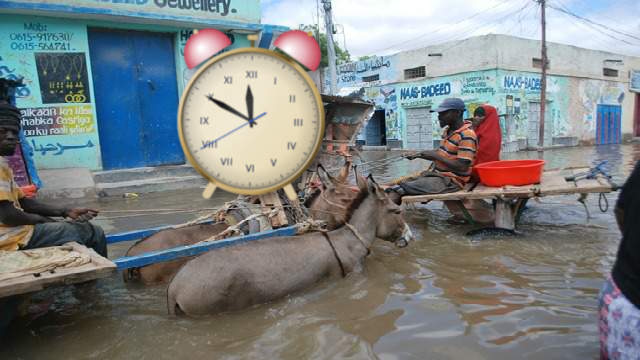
{"hour": 11, "minute": 49, "second": 40}
